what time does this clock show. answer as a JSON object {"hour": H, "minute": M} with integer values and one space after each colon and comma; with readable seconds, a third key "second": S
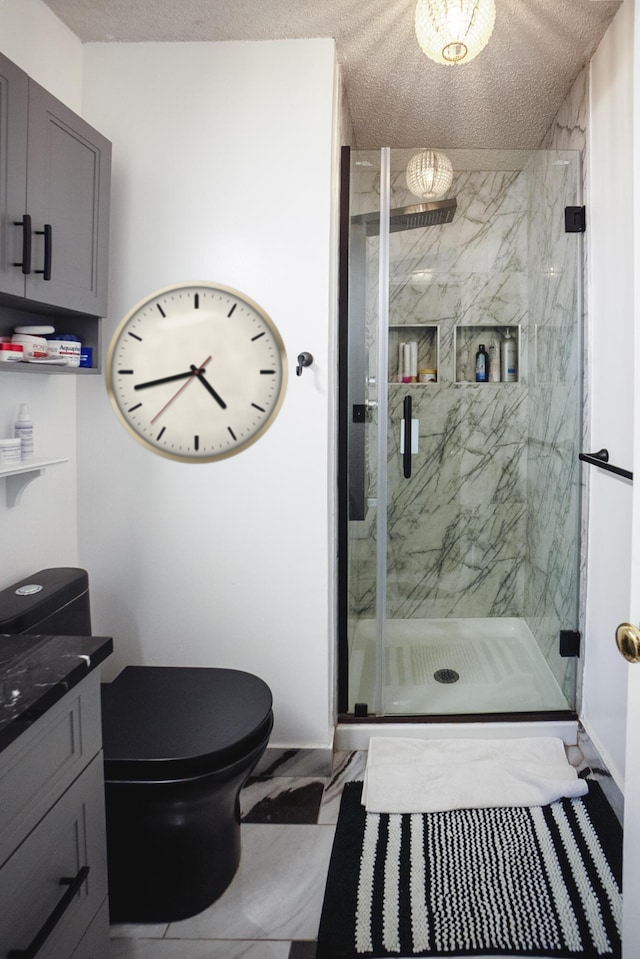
{"hour": 4, "minute": 42, "second": 37}
